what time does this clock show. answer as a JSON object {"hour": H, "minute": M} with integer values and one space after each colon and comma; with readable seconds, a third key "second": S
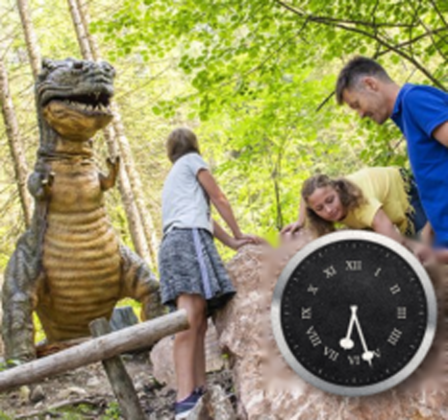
{"hour": 6, "minute": 27}
